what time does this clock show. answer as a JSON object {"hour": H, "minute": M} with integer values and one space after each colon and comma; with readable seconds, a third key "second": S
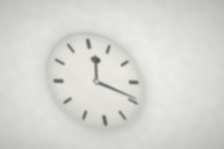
{"hour": 12, "minute": 19}
